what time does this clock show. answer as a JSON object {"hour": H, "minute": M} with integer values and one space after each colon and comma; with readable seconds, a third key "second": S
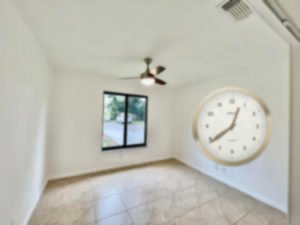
{"hour": 12, "minute": 39}
